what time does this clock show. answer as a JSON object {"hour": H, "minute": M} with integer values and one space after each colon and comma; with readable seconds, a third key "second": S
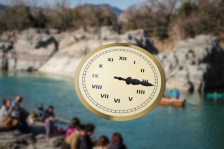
{"hour": 3, "minute": 16}
